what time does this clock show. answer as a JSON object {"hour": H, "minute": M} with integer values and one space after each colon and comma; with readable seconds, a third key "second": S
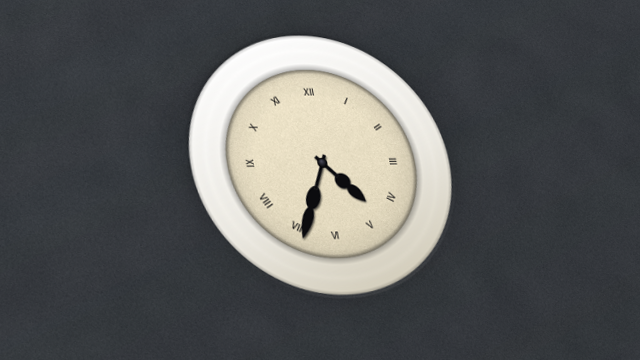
{"hour": 4, "minute": 34}
